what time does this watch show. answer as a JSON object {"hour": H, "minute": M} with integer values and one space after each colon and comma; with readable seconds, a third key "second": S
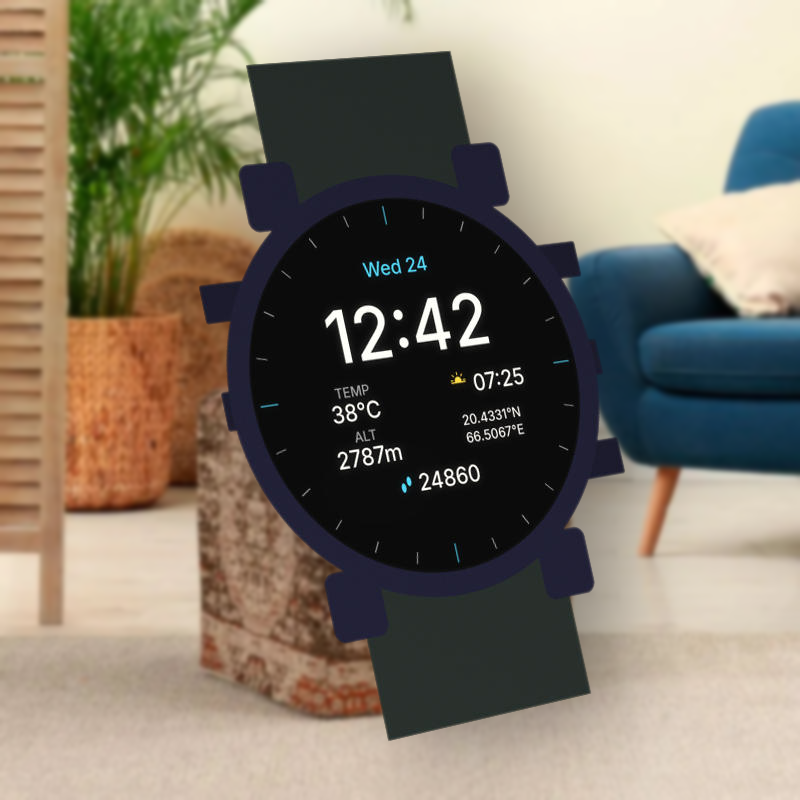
{"hour": 12, "minute": 42}
